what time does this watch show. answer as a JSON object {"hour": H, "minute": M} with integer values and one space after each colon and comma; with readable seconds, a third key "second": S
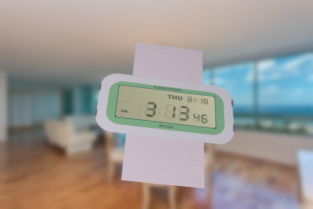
{"hour": 3, "minute": 13, "second": 46}
